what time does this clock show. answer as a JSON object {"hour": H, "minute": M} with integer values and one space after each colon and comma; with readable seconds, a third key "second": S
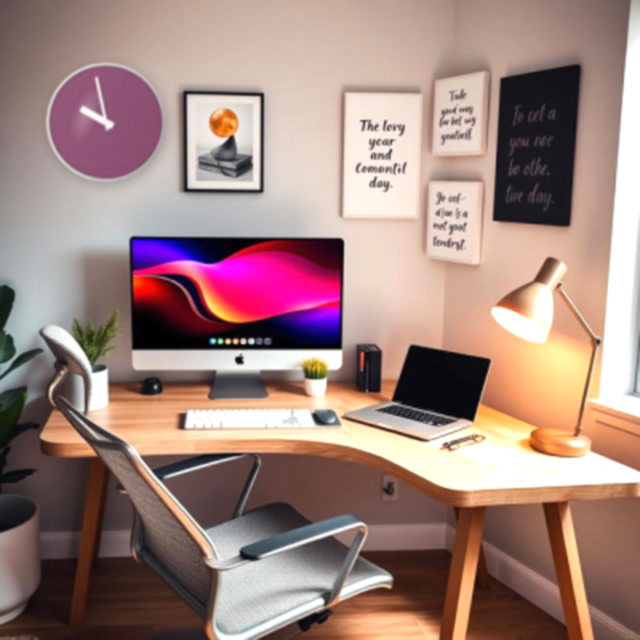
{"hour": 9, "minute": 58}
